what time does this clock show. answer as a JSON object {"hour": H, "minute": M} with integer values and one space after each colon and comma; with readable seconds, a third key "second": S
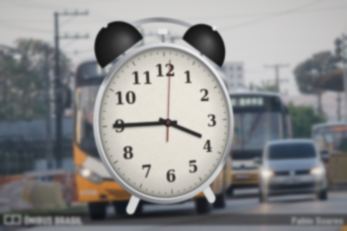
{"hour": 3, "minute": 45, "second": 1}
